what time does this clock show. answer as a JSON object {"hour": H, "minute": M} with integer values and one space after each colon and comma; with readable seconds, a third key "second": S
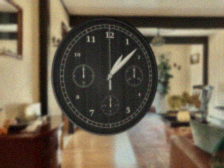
{"hour": 1, "minute": 8}
